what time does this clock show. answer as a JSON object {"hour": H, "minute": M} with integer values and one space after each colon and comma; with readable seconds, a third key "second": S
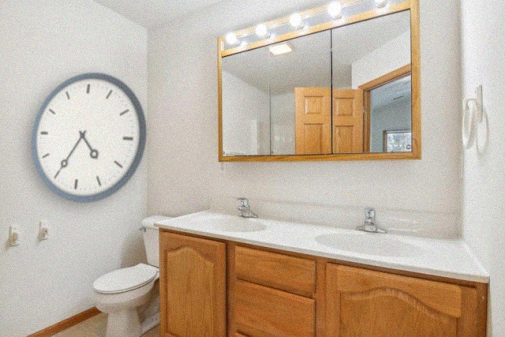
{"hour": 4, "minute": 35}
